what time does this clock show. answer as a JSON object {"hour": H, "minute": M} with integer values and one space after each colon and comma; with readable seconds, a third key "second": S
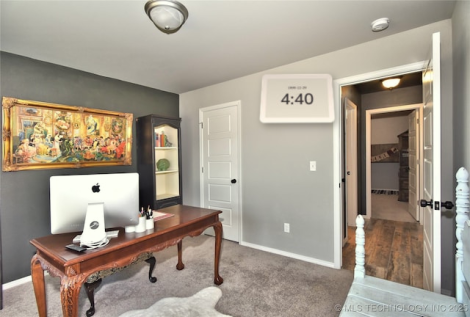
{"hour": 4, "minute": 40}
